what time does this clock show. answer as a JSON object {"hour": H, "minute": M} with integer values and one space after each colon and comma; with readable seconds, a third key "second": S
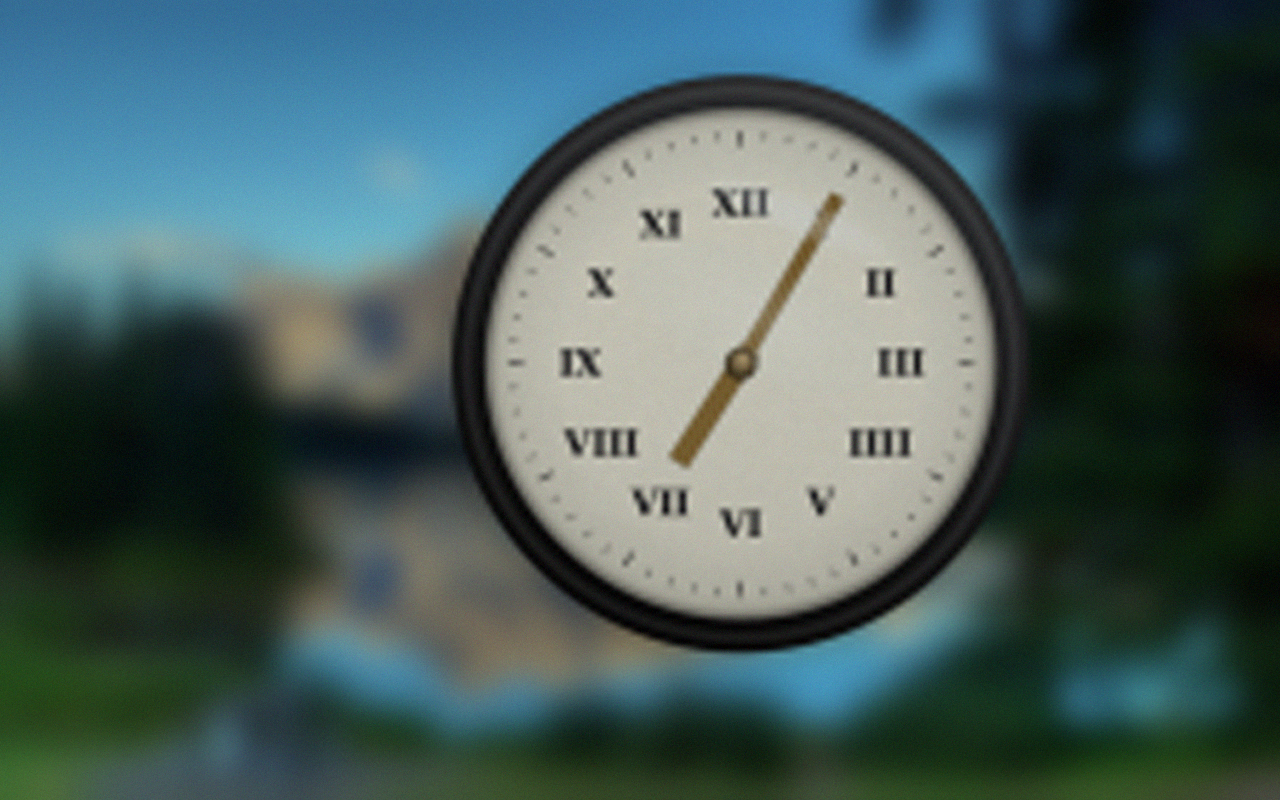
{"hour": 7, "minute": 5}
